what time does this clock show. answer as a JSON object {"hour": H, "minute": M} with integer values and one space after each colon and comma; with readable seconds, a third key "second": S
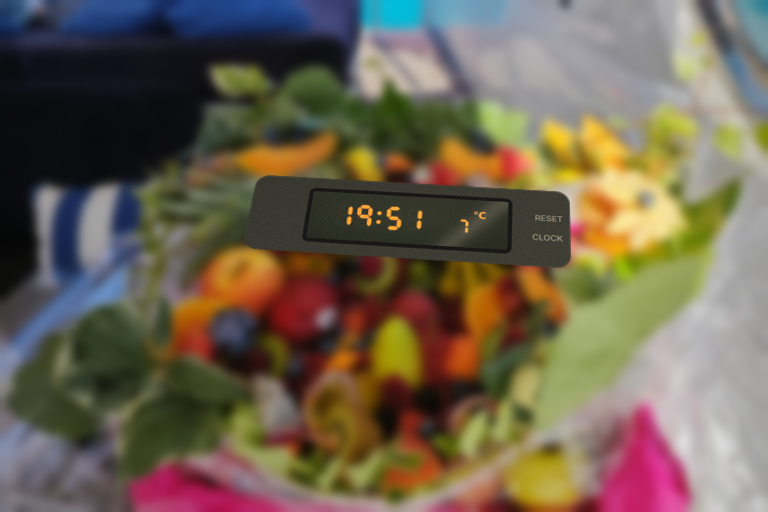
{"hour": 19, "minute": 51}
